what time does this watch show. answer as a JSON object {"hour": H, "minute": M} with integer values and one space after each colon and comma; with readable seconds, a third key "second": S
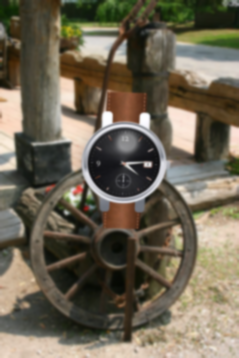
{"hour": 4, "minute": 14}
